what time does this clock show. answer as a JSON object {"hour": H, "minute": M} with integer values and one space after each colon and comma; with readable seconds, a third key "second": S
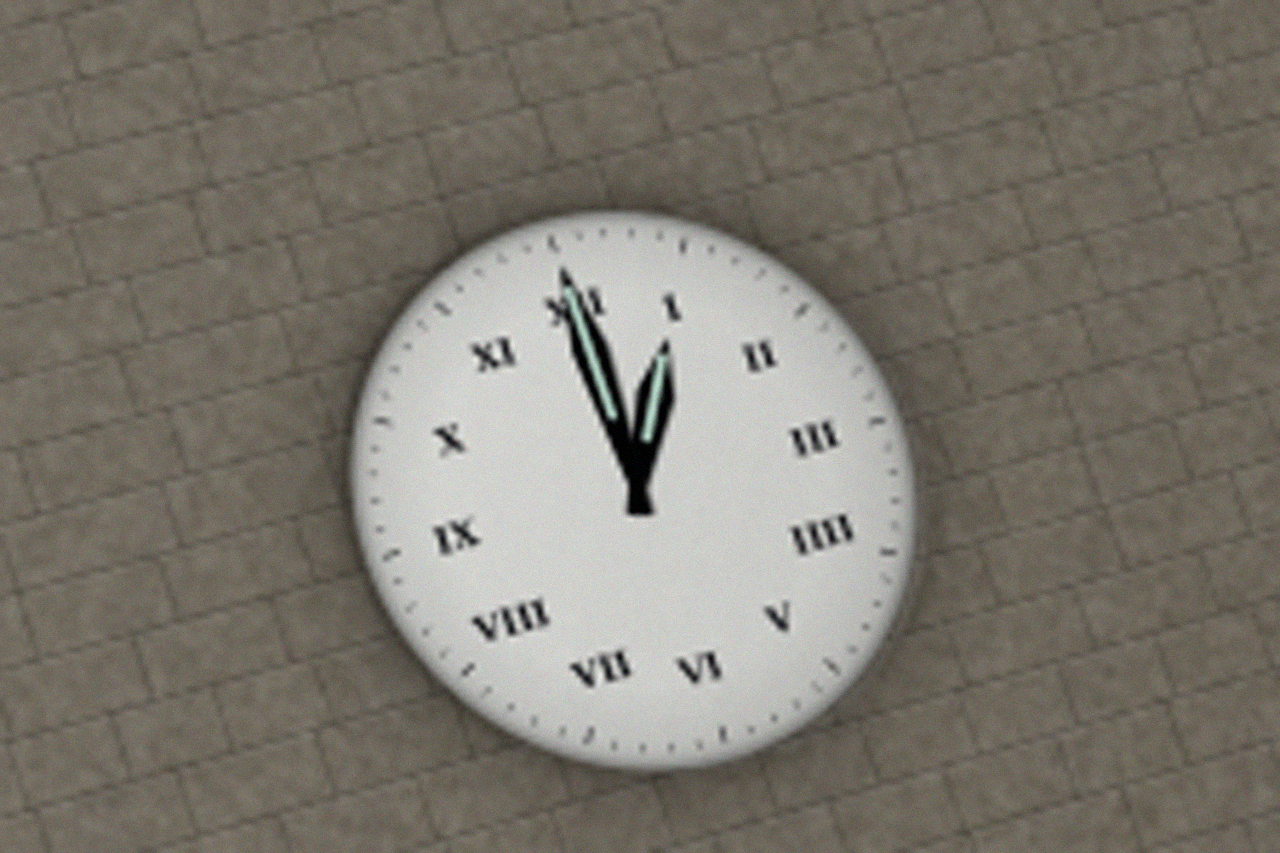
{"hour": 1, "minute": 0}
